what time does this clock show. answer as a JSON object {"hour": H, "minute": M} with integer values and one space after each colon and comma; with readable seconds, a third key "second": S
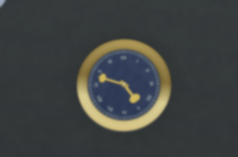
{"hour": 4, "minute": 48}
